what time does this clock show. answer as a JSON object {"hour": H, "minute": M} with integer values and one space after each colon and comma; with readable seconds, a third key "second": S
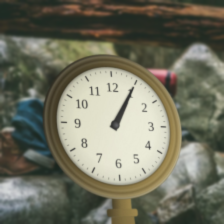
{"hour": 1, "minute": 5}
